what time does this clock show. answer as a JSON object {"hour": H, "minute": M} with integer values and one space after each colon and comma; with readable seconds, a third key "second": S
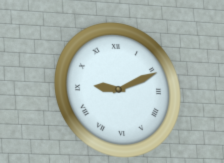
{"hour": 9, "minute": 11}
